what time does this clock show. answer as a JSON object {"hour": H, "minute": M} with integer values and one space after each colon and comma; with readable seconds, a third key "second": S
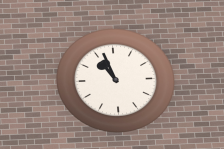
{"hour": 10, "minute": 57}
